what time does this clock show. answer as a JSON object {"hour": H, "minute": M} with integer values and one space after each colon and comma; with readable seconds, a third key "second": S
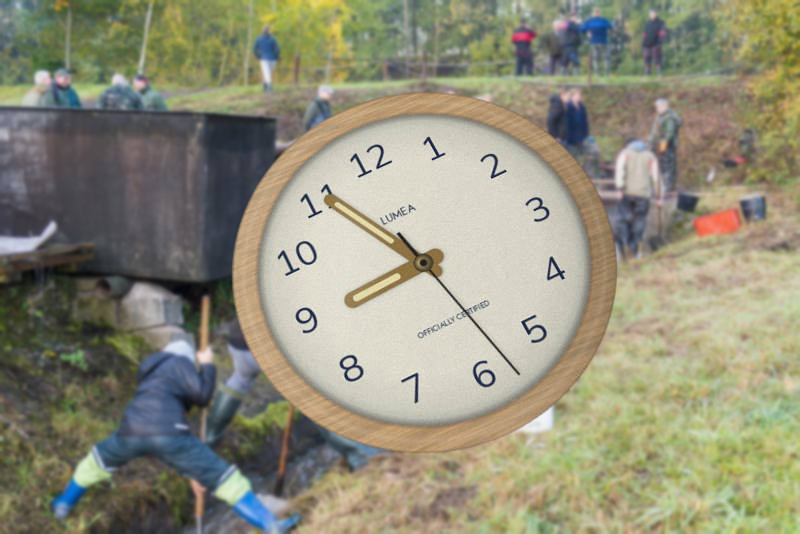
{"hour": 8, "minute": 55, "second": 28}
